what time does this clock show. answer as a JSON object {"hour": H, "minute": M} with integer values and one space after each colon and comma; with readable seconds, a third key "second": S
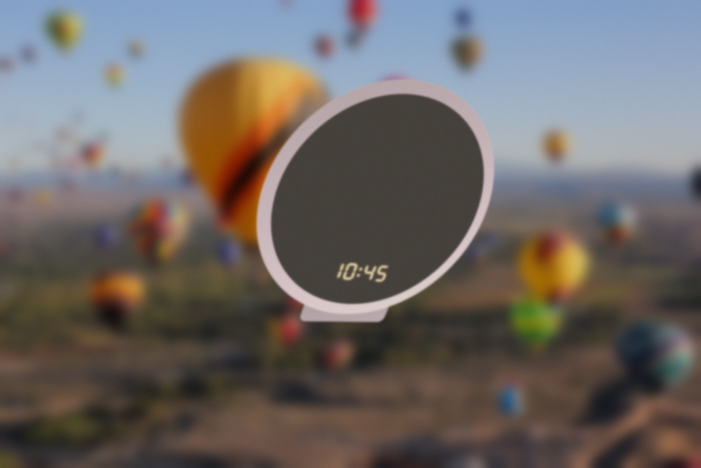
{"hour": 10, "minute": 45}
